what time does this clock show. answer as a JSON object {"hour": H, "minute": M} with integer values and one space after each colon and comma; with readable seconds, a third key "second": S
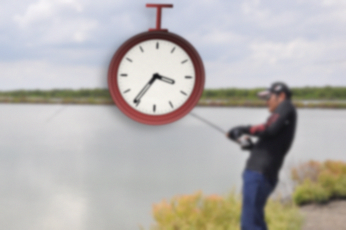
{"hour": 3, "minute": 36}
